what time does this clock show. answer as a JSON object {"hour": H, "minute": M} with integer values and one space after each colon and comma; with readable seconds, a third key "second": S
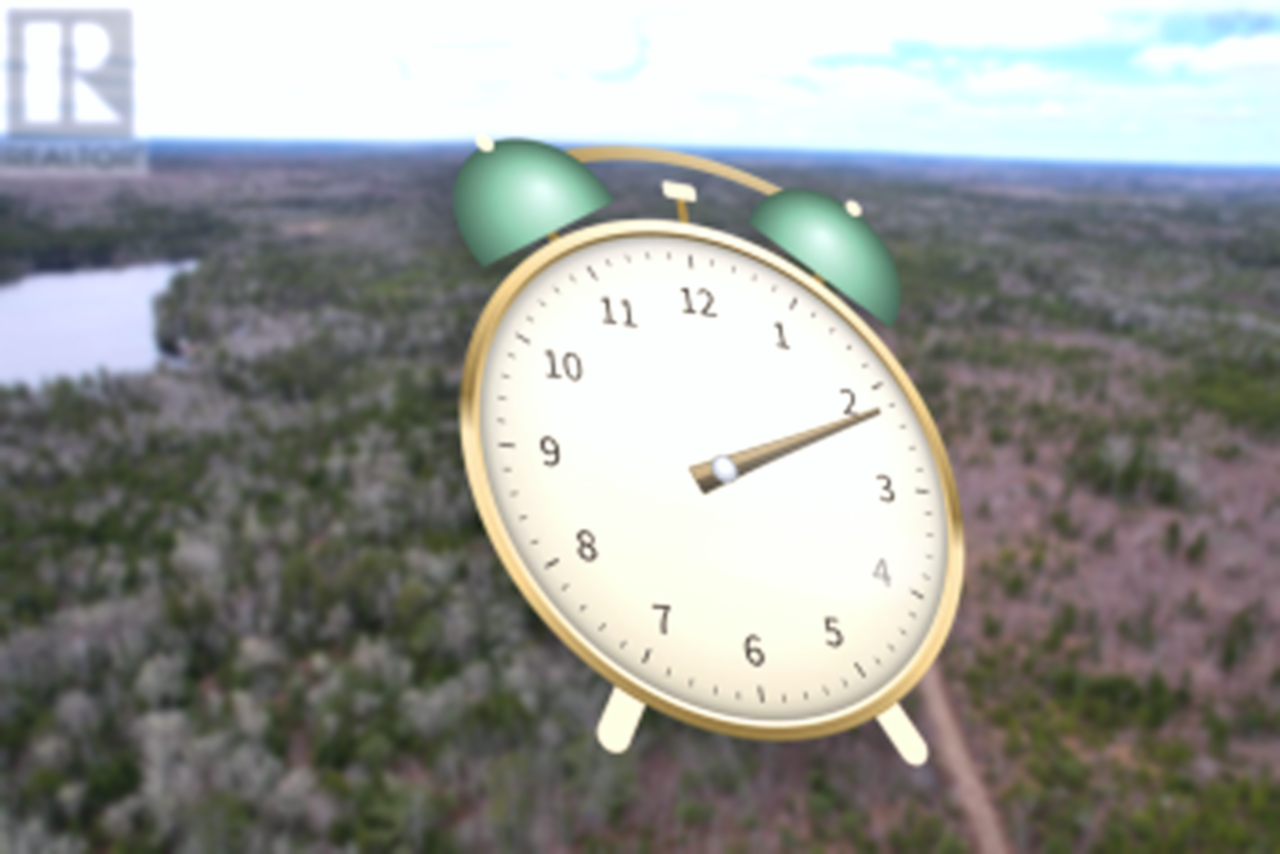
{"hour": 2, "minute": 11}
